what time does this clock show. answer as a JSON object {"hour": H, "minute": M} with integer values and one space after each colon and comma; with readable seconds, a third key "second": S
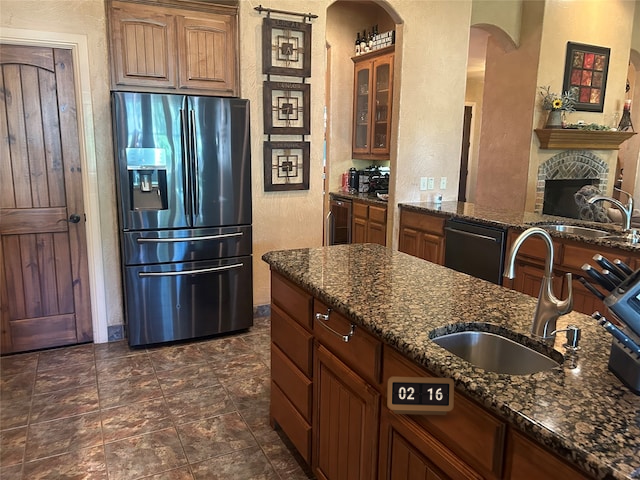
{"hour": 2, "minute": 16}
